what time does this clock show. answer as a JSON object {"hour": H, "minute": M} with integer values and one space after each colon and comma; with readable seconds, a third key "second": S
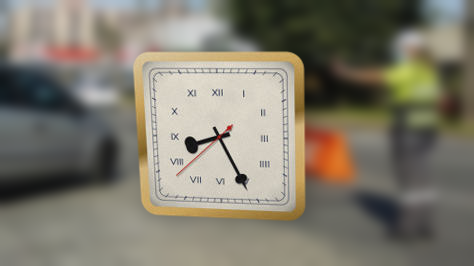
{"hour": 8, "minute": 25, "second": 38}
